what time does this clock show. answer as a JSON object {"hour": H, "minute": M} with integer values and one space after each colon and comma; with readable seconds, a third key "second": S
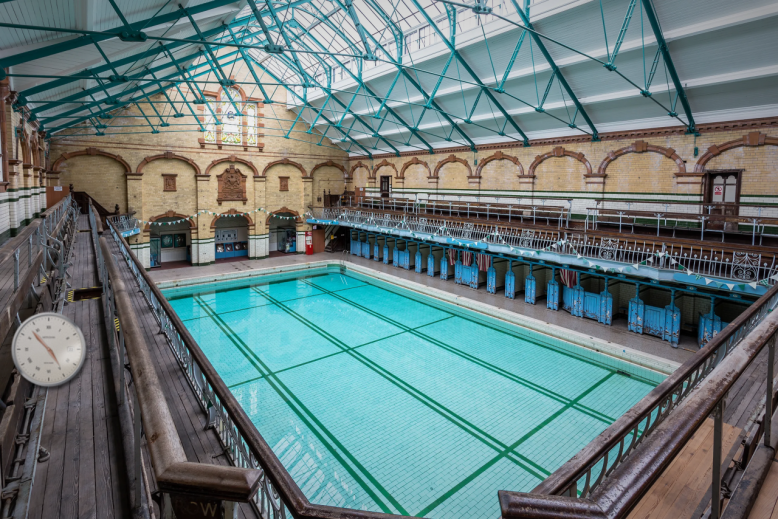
{"hour": 4, "minute": 53}
